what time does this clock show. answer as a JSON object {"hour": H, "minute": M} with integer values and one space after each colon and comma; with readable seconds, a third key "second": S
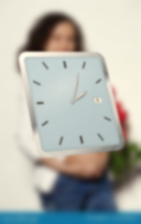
{"hour": 2, "minute": 4}
